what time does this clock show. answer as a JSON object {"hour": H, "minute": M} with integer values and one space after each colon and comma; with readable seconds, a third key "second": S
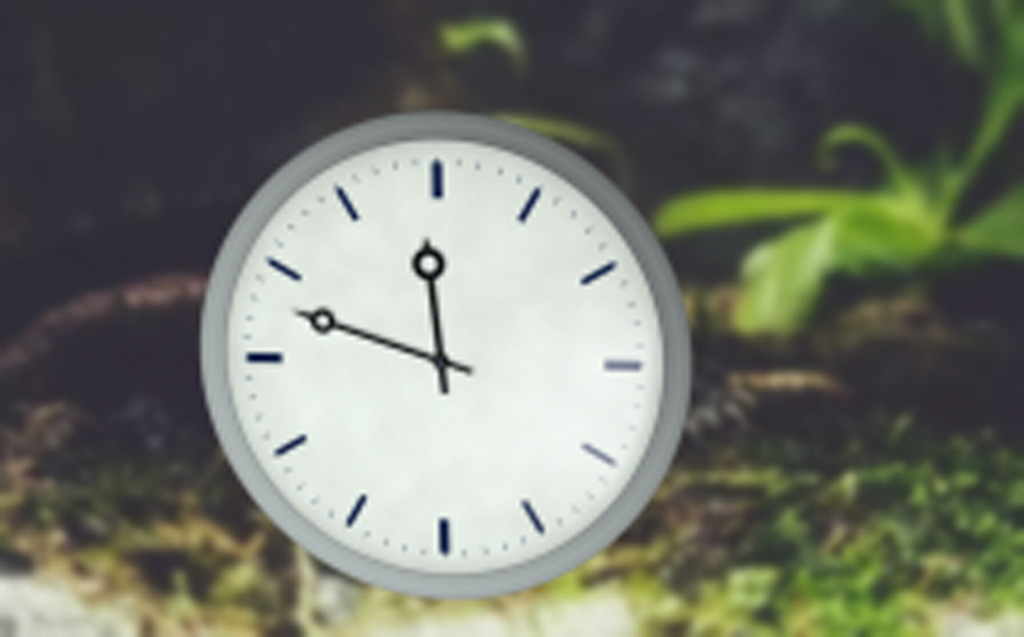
{"hour": 11, "minute": 48}
